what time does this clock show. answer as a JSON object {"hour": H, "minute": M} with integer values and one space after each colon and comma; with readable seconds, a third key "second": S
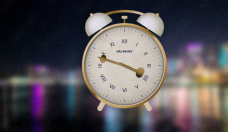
{"hour": 3, "minute": 48}
